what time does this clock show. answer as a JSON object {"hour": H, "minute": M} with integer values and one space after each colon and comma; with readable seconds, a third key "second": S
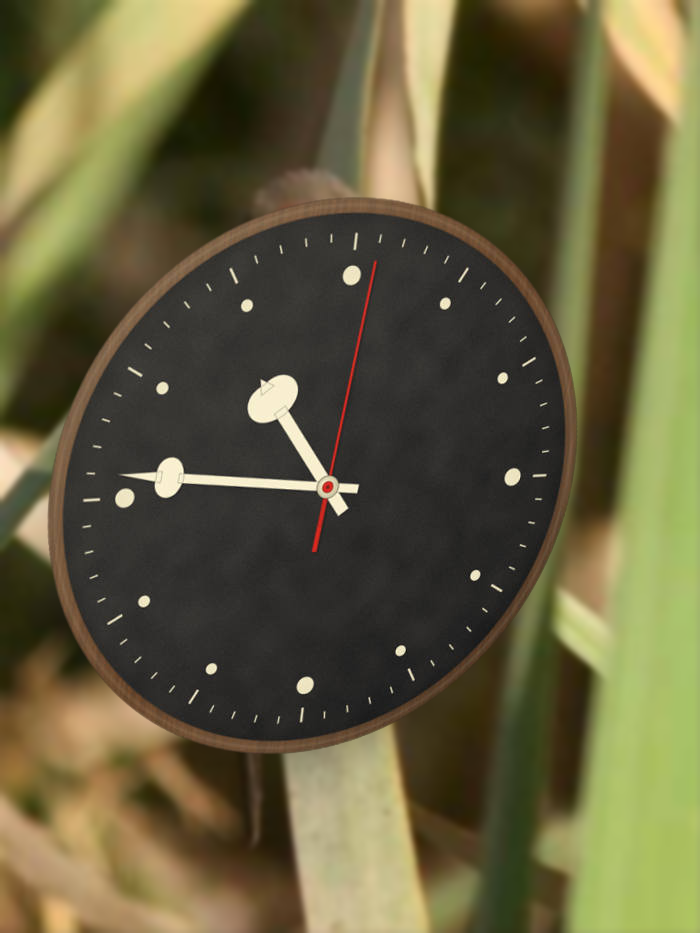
{"hour": 10, "minute": 46, "second": 1}
